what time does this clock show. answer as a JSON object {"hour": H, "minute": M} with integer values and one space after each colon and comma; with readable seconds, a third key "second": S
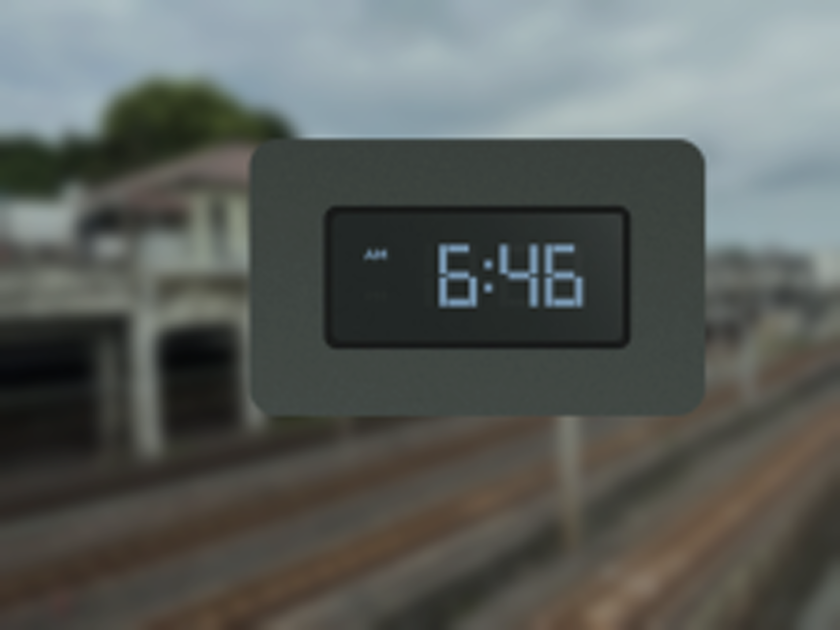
{"hour": 6, "minute": 46}
